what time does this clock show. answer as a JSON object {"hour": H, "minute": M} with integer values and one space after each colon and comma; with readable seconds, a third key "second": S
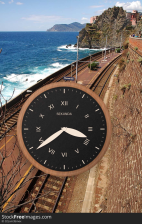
{"hour": 3, "minute": 39}
